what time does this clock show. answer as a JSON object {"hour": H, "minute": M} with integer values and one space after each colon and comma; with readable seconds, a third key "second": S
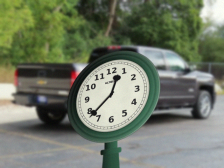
{"hour": 12, "minute": 38}
